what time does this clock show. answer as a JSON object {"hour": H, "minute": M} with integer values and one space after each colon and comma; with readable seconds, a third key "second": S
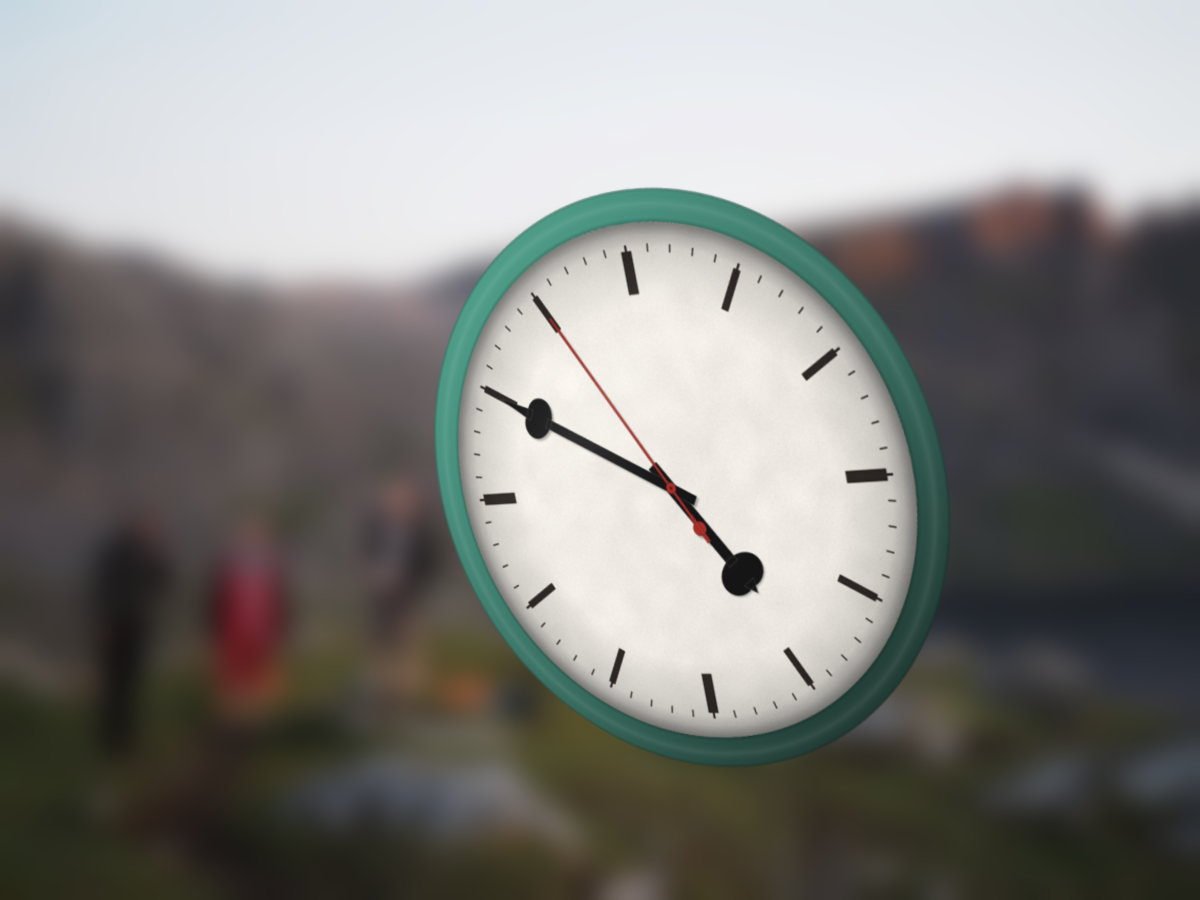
{"hour": 4, "minute": 49, "second": 55}
